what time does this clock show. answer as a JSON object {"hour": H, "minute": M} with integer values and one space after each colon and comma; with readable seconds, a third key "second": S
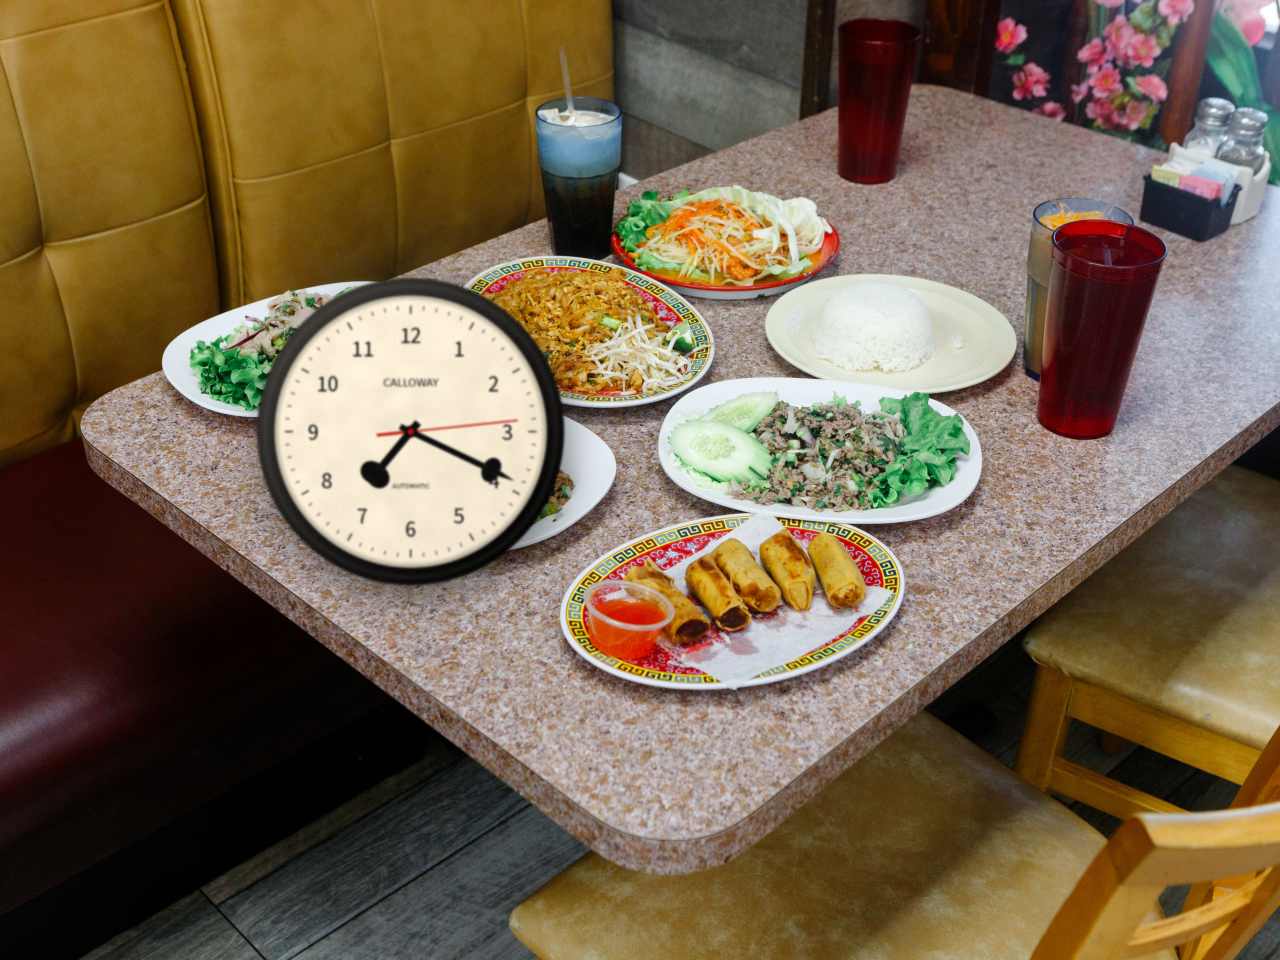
{"hour": 7, "minute": 19, "second": 14}
